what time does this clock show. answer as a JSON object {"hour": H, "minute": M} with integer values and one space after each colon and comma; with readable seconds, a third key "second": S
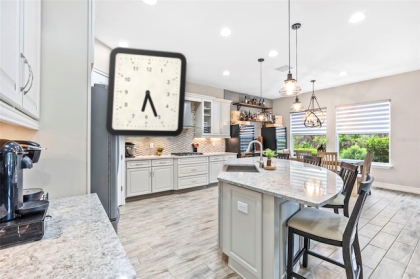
{"hour": 6, "minute": 26}
